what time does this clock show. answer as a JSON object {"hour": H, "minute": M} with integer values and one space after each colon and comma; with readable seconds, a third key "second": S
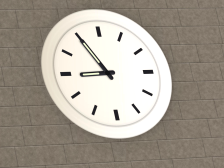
{"hour": 8, "minute": 55}
